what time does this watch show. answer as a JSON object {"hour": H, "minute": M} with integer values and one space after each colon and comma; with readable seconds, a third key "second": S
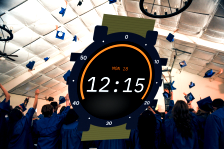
{"hour": 12, "minute": 15}
